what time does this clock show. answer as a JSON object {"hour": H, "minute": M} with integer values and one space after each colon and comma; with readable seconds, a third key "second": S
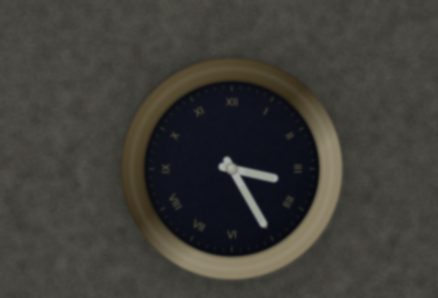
{"hour": 3, "minute": 25}
